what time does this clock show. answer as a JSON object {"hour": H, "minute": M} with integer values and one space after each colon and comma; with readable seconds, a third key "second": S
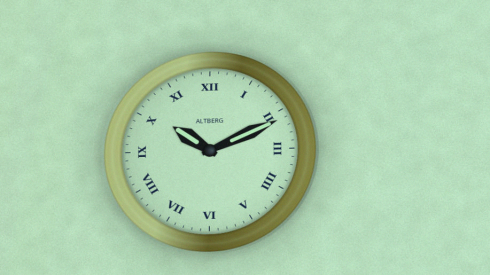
{"hour": 10, "minute": 11}
